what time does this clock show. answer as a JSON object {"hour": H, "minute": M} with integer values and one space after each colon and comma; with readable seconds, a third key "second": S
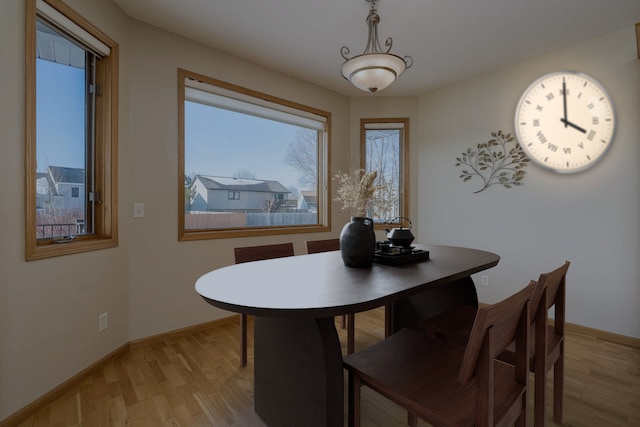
{"hour": 4, "minute": 0}
